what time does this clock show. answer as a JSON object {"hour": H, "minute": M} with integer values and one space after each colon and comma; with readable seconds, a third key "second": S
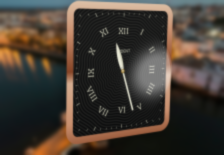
{"hour": 11, "minute": 27}
